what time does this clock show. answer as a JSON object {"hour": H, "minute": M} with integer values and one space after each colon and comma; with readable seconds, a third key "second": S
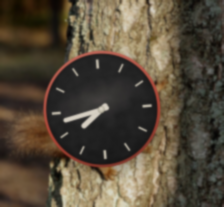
{"hour": 7, "minute": 43}
